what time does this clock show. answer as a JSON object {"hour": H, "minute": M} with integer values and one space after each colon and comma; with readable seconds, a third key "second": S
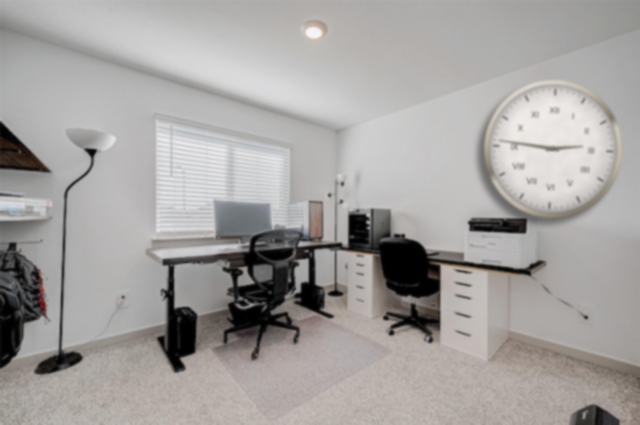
{"hour": 2, "minute": 46}
